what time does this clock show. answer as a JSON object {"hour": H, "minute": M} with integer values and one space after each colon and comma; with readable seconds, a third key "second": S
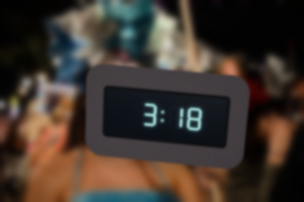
{"hour": 3, "minute": 18}
